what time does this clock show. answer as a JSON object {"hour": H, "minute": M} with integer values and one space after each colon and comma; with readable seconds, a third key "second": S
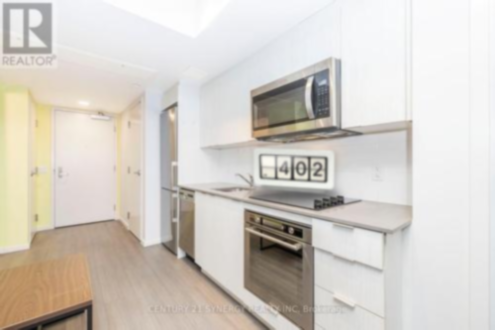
{"hour": 4, "minute": 2}
